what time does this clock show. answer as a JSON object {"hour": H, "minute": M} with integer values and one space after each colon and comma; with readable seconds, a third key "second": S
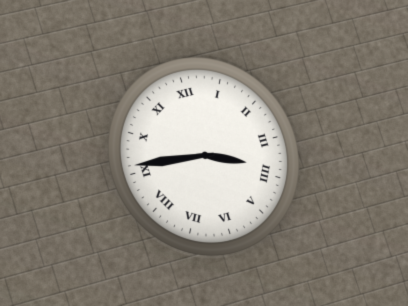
{"hour": 3, "minute": 46}
